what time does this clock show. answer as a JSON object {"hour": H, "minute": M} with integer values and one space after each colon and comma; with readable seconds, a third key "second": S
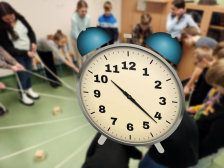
{"hour": 10, "minute": 22}
